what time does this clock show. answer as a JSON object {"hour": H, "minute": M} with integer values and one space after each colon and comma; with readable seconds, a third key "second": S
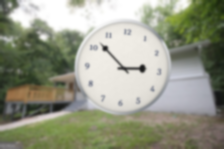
{"hour": 2, "minute": 52}
